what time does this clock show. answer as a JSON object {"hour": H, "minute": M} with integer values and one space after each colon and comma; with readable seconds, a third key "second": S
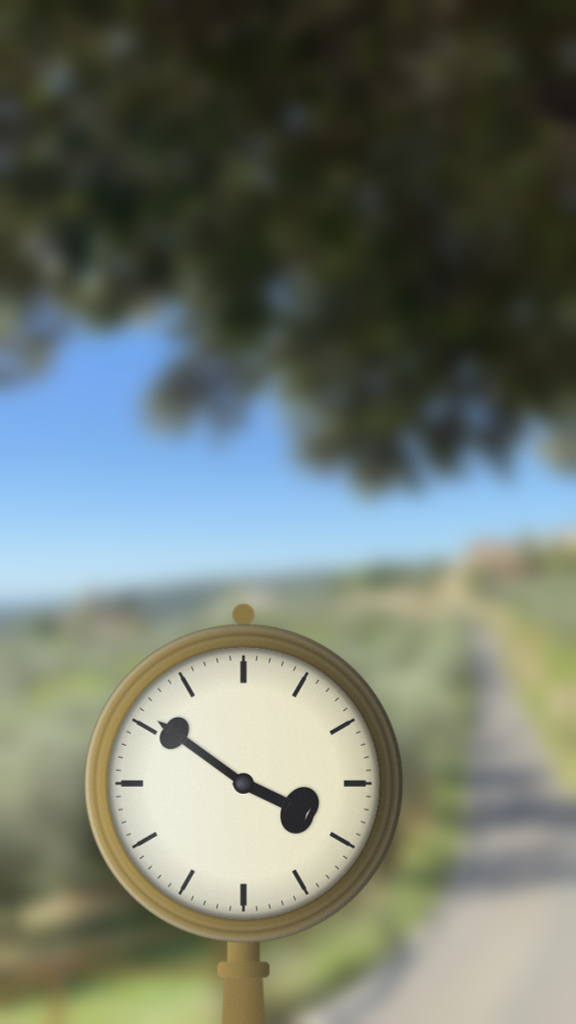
{"hour": 3, "minute": 51}
